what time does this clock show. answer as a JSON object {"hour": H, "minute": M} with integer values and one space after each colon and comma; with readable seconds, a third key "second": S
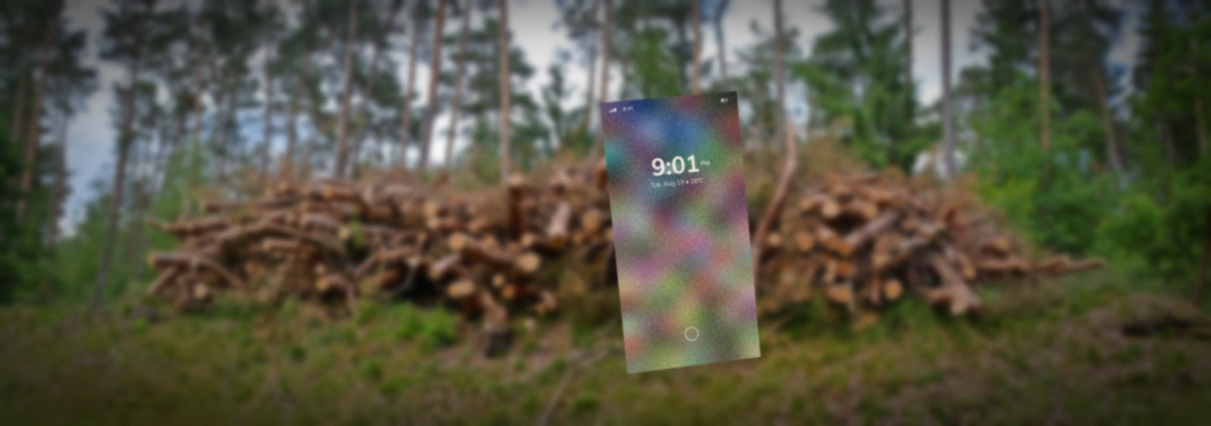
{"hour": 9, "minute": 1}
